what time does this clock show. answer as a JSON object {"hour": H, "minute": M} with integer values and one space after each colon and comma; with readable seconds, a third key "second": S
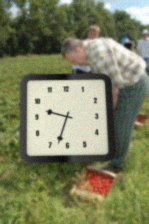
{"hour": 9, "minute": 33}
